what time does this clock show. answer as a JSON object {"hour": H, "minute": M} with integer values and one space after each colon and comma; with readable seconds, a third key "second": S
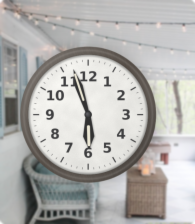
{"hour": 5, "minute": 57}
